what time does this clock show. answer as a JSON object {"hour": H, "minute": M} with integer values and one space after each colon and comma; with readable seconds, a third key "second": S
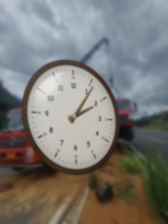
{"hour": 2, "minute": 6}
